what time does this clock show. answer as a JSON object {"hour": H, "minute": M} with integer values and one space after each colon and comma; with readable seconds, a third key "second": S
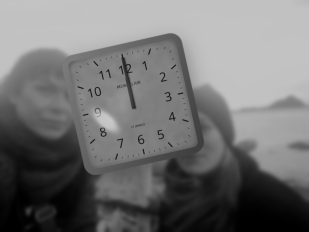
{"hour": 12, "minute": 0}
